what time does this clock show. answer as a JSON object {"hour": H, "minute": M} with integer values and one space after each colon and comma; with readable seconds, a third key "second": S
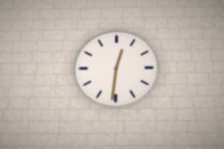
{"hour": 12, "minute": 31}
